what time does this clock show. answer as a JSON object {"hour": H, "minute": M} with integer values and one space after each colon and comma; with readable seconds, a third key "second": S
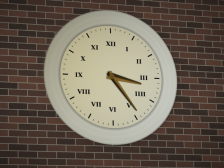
{"hour": 3, "minute": 24}
